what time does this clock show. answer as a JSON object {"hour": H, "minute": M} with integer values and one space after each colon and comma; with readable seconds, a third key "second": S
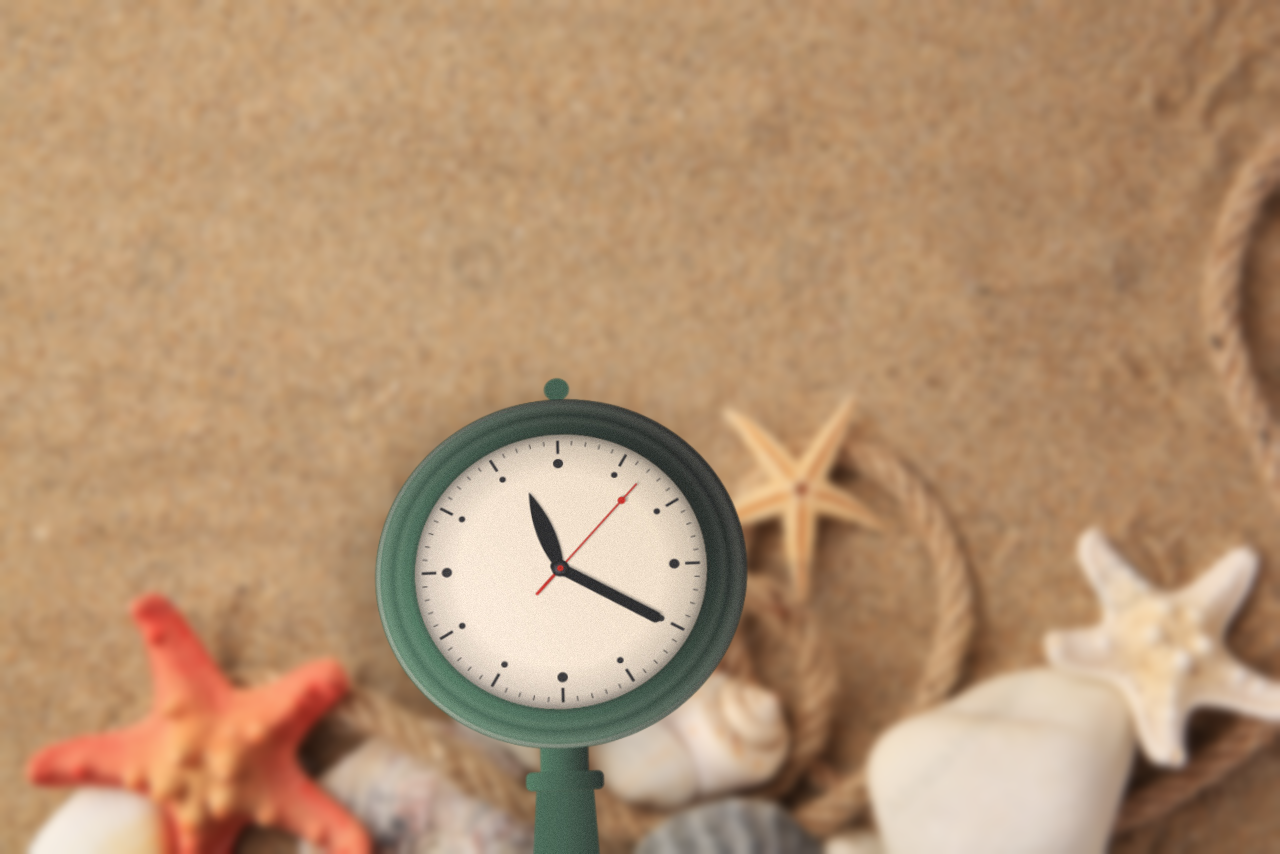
{"hour": 11, "minute": 20, "second": 7}
